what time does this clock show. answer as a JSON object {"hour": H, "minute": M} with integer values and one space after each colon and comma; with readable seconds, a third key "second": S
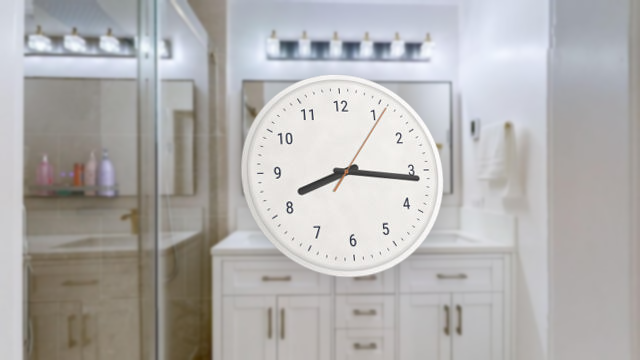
{"hour": 8, "minute": 16, "second": 6}
